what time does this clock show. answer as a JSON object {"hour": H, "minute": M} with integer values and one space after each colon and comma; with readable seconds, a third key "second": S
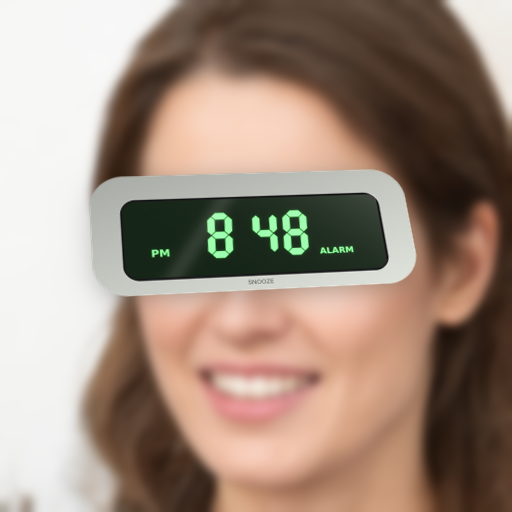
{"hour": 8, "minute": 48}
